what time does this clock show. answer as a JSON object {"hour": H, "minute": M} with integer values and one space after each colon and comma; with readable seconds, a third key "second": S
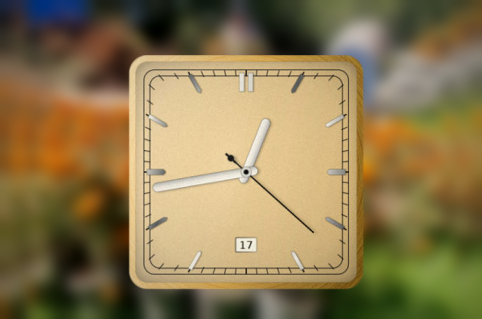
{"hour": 12, "minute": 43, "second": 22}
